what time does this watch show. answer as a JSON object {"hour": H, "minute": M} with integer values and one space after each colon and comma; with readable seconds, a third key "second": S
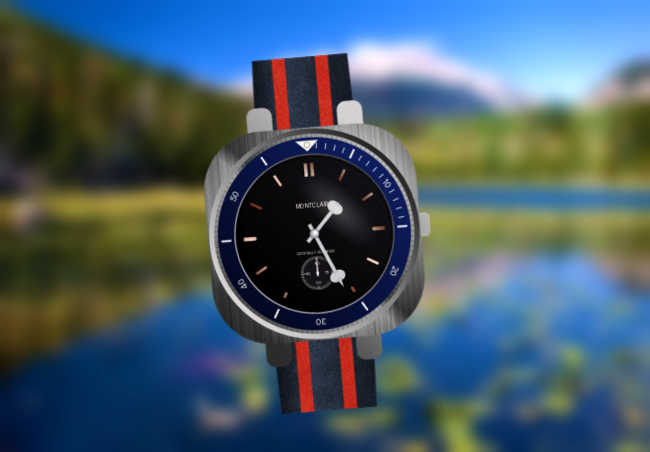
{"hour": 1, "minute": 26}
